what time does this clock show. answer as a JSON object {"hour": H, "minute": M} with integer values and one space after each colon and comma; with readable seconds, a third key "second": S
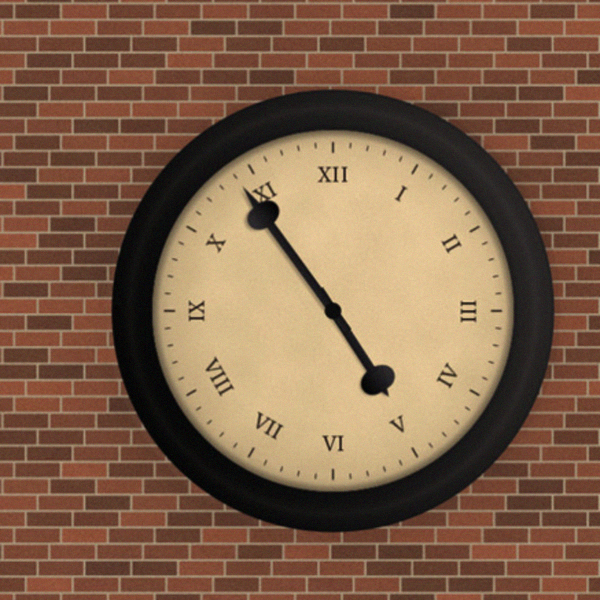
{"hour": 4, "minute": 54}
